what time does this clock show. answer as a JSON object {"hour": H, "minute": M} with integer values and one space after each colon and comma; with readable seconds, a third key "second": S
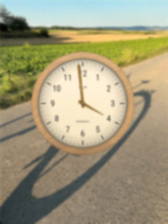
{"hour": 3, "minute": 59}
